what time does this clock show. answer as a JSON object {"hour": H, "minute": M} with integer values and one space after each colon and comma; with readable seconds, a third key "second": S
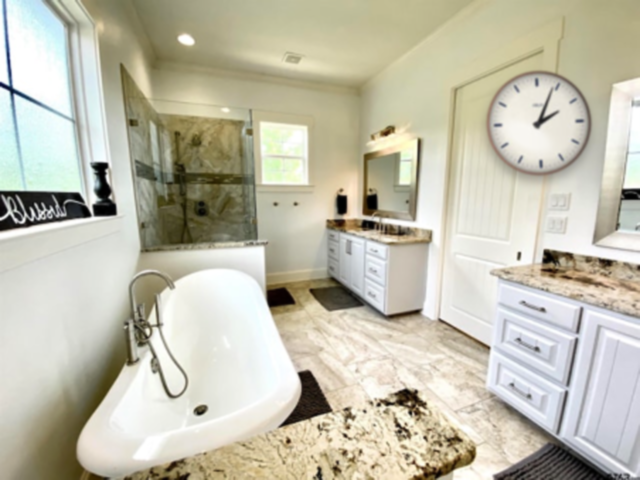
{"hour": 2, "minute": 4}
